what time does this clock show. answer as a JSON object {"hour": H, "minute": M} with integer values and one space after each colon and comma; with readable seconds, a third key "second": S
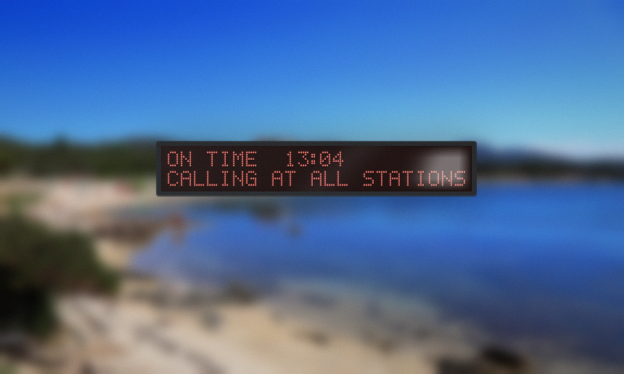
{"hour": 13, "minute": 4}
